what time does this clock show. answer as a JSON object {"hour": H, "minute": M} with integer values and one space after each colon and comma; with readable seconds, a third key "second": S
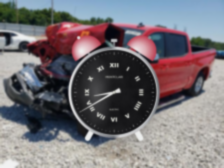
{"hour": 8, "minute": 40}
